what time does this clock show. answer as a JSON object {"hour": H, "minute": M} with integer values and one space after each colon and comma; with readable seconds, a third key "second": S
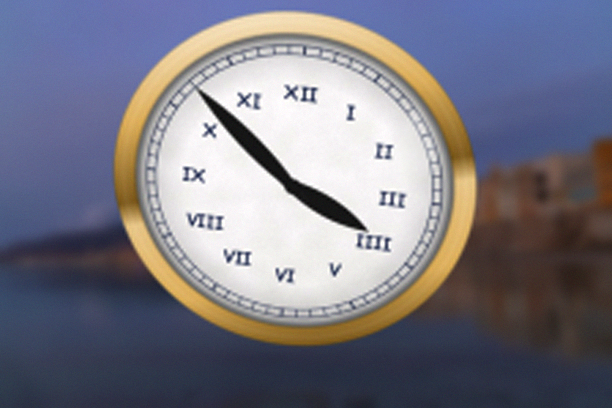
{"hour": 3, "minute": 52}
